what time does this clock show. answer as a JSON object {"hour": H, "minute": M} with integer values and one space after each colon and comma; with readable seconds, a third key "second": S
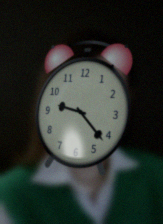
{"hour": 9, "minute": 22}
